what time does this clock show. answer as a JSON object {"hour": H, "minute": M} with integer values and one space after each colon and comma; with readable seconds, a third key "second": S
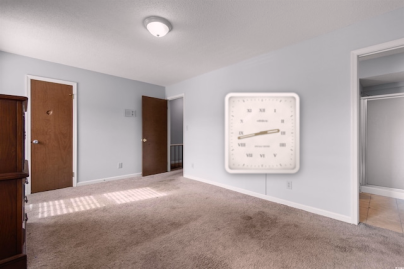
{"hour": 2, "minute": 43}
